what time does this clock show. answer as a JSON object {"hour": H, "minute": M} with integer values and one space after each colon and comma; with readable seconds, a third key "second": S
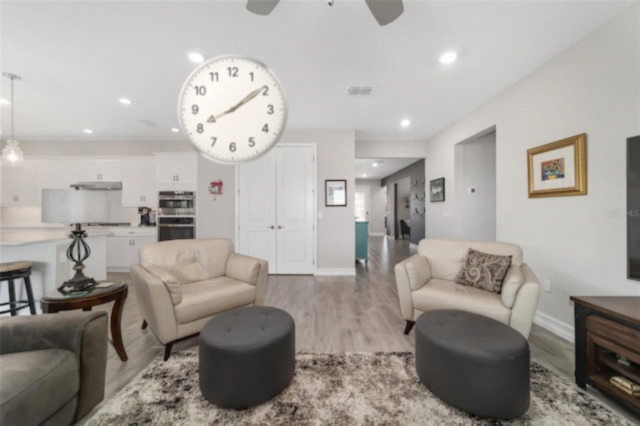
{"hour": 8, "minute": 9}
